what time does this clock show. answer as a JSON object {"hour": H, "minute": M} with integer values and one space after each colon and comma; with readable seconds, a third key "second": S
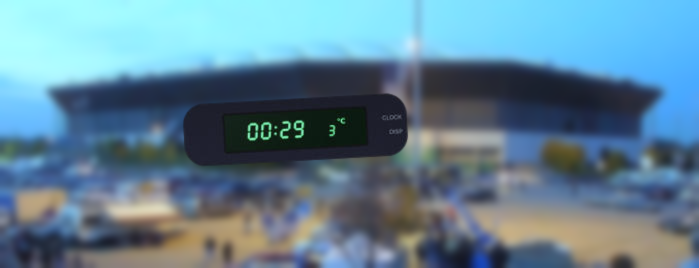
{"hour": 0, "minute": 29}
